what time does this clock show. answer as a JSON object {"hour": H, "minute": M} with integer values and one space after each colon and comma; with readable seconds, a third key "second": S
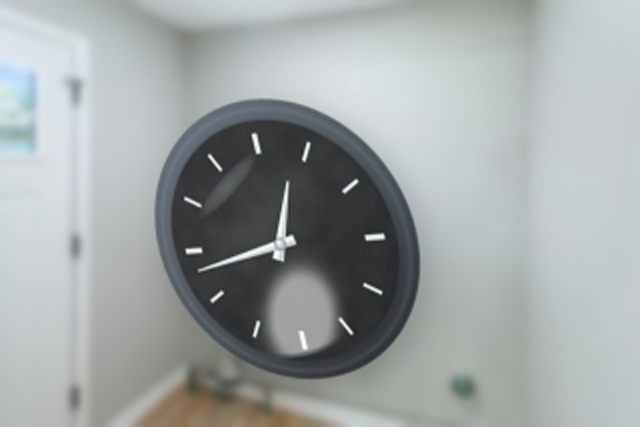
{"hour": 12, "minute": 43}
